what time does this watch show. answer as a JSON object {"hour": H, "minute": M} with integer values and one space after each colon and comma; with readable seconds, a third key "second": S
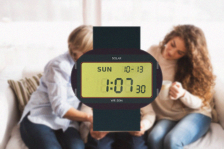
{"hour": 1, "minute": 7, "second": 30}
